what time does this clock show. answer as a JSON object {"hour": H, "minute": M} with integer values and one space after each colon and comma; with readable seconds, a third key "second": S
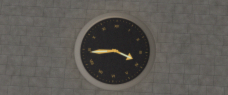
{"hour": 3, "minute": 44}
